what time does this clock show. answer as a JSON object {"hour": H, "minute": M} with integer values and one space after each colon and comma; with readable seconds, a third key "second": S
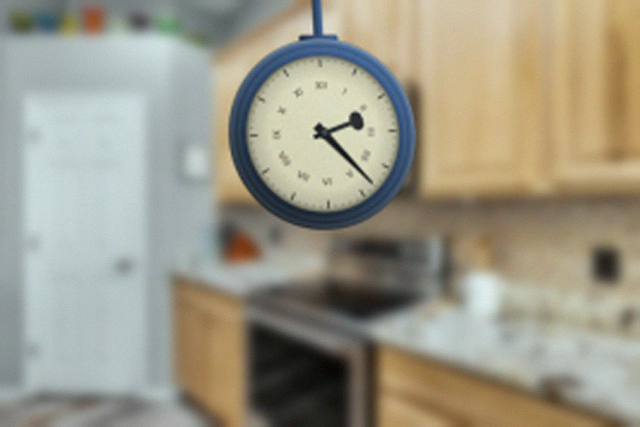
{"hour": 2, "minute": 23}
